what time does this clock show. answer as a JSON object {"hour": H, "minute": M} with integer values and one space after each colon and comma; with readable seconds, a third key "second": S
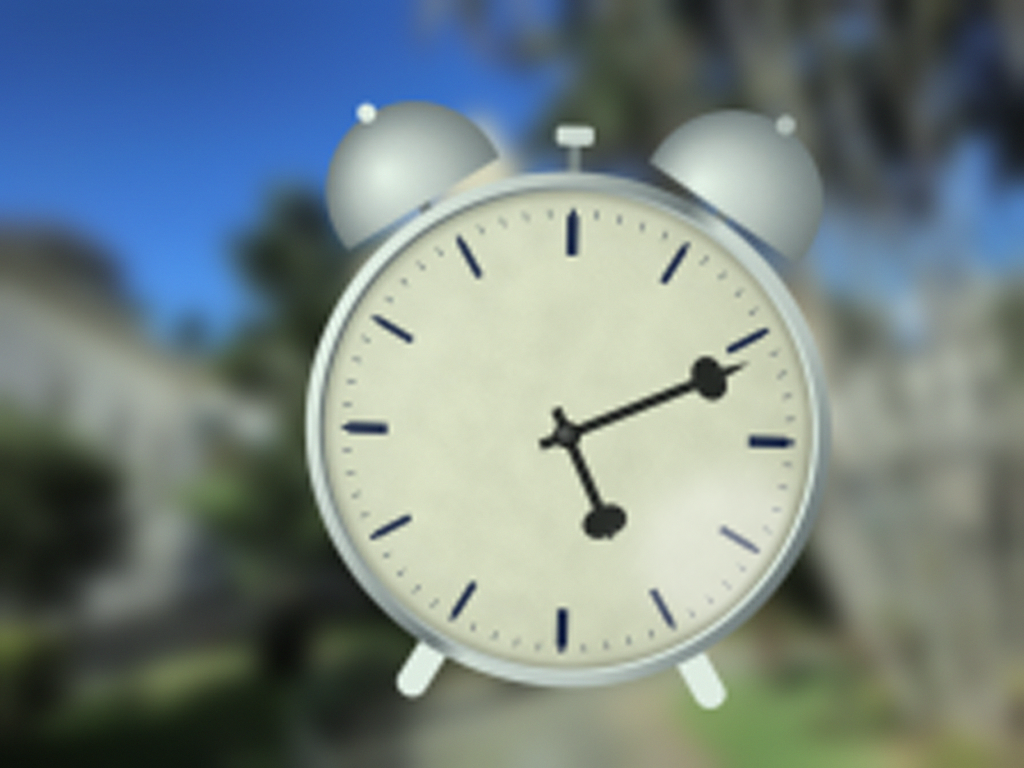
{"hour": 5, "minute": 11}
